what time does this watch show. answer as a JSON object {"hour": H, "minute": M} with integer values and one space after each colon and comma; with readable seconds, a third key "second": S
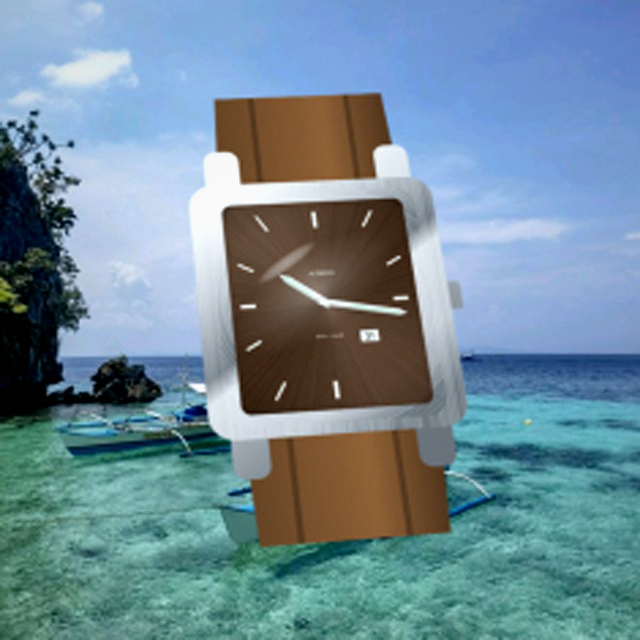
{"hour": 10, "minute": 17}
